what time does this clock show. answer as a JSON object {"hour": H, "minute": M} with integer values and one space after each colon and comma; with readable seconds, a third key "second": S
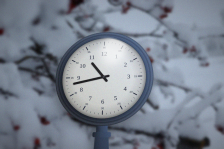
{"hour": 10, "minute": 43}
